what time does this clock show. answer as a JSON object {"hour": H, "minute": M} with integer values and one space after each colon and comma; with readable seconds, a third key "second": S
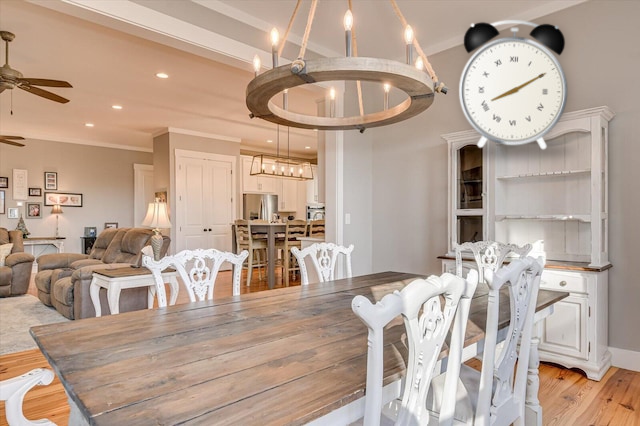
{"hour": 8, "minute": 10}
